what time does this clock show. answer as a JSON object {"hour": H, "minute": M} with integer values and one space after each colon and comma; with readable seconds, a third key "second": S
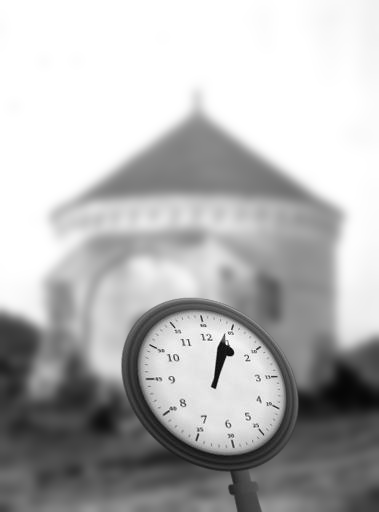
{"hour": 1, "minute": 4}
